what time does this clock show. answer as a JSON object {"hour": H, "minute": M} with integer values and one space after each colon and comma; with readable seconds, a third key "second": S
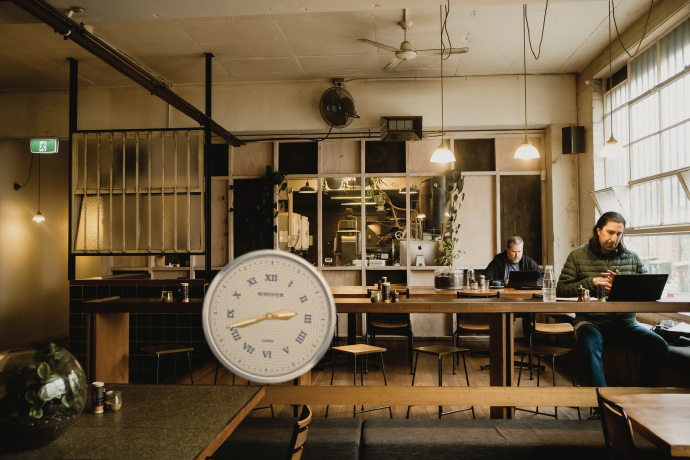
{"hour": 2, "minute": 42}
